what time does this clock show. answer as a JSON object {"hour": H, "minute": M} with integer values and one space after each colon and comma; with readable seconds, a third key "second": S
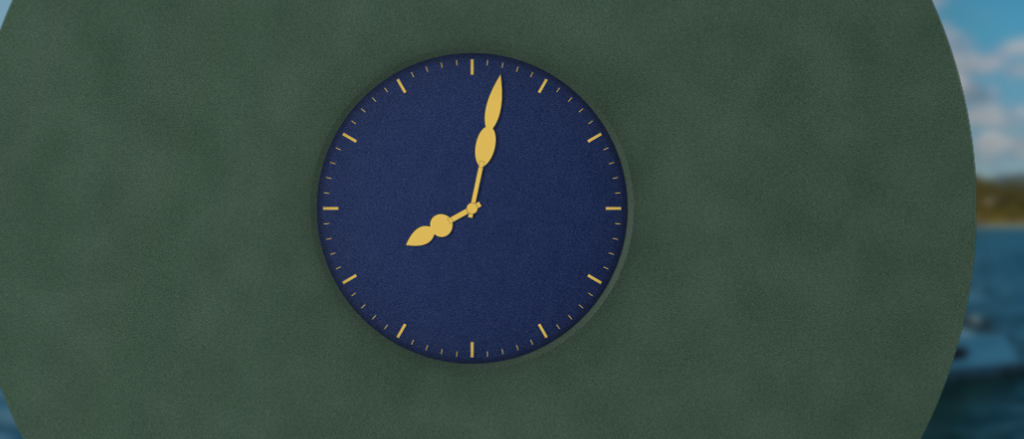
{"hour": 8, "minute": 2}
